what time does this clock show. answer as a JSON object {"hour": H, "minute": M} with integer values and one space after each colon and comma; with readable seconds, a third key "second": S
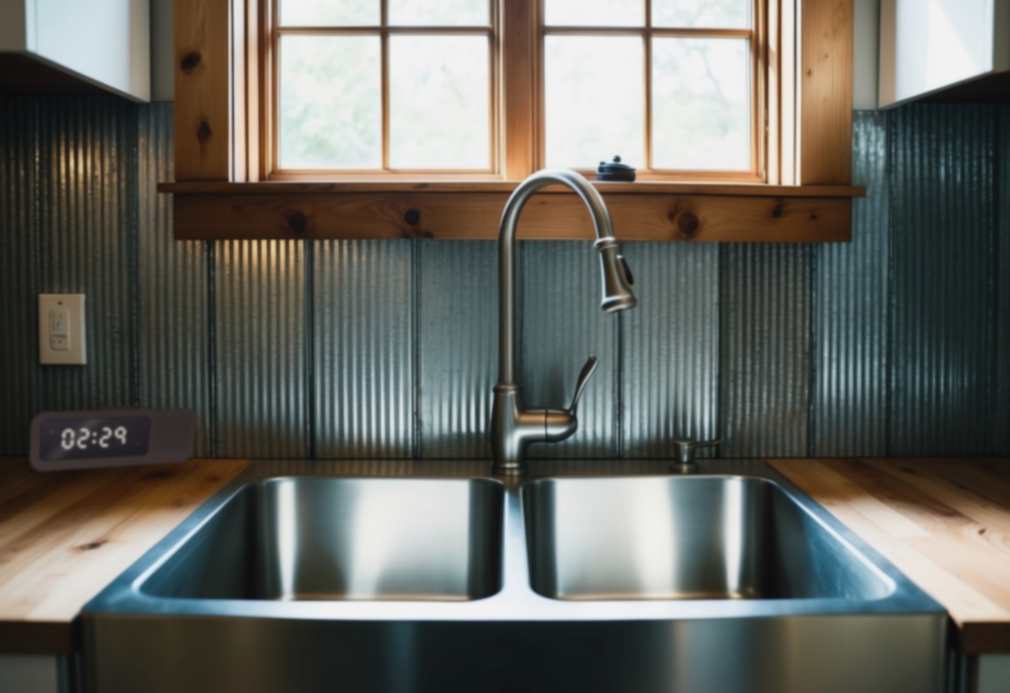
{"hour": 2, "minute": 29}
